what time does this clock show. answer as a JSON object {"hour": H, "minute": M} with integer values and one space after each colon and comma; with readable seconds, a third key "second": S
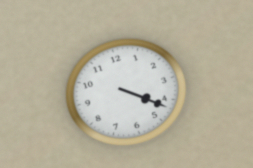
{"hour": 4, "minute": 22}
